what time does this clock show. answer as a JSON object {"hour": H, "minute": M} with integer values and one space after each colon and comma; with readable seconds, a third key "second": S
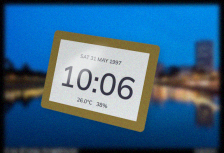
{"hour": 10, "minute": 6}
